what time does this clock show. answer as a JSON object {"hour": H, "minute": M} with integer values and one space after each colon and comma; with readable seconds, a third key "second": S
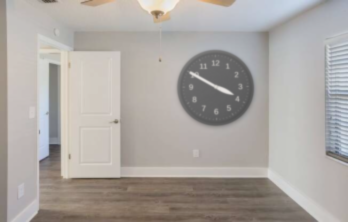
{"hour": 3, "minute": 50}
